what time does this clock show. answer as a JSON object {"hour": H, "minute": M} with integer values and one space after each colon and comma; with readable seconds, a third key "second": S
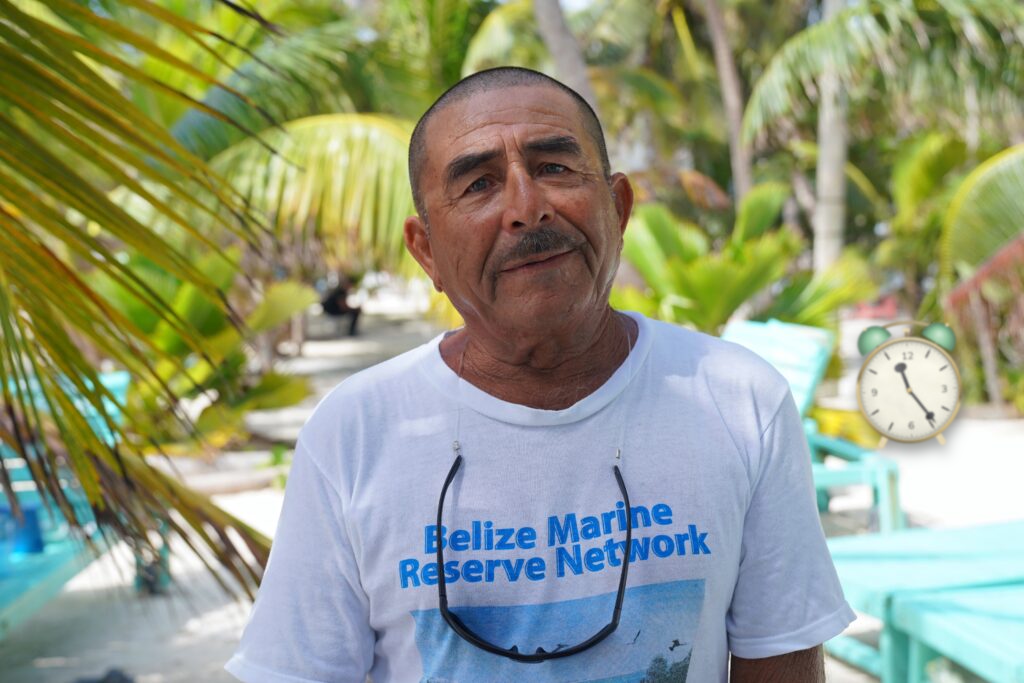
{"hour": 11, "minute": 24}
